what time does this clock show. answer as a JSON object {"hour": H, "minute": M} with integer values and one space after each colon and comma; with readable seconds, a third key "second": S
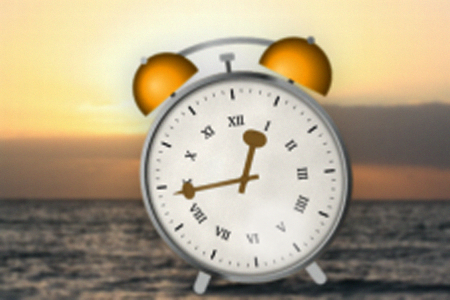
{"hour": 12, "minute": 44}
